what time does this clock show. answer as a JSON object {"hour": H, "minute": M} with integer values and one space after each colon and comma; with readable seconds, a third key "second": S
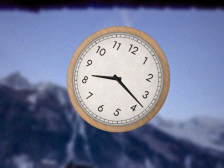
{"hour": 8, "minute": 18}
